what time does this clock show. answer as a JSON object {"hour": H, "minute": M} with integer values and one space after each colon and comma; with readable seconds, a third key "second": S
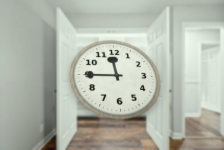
{"hour": 11, "minute": 45}
